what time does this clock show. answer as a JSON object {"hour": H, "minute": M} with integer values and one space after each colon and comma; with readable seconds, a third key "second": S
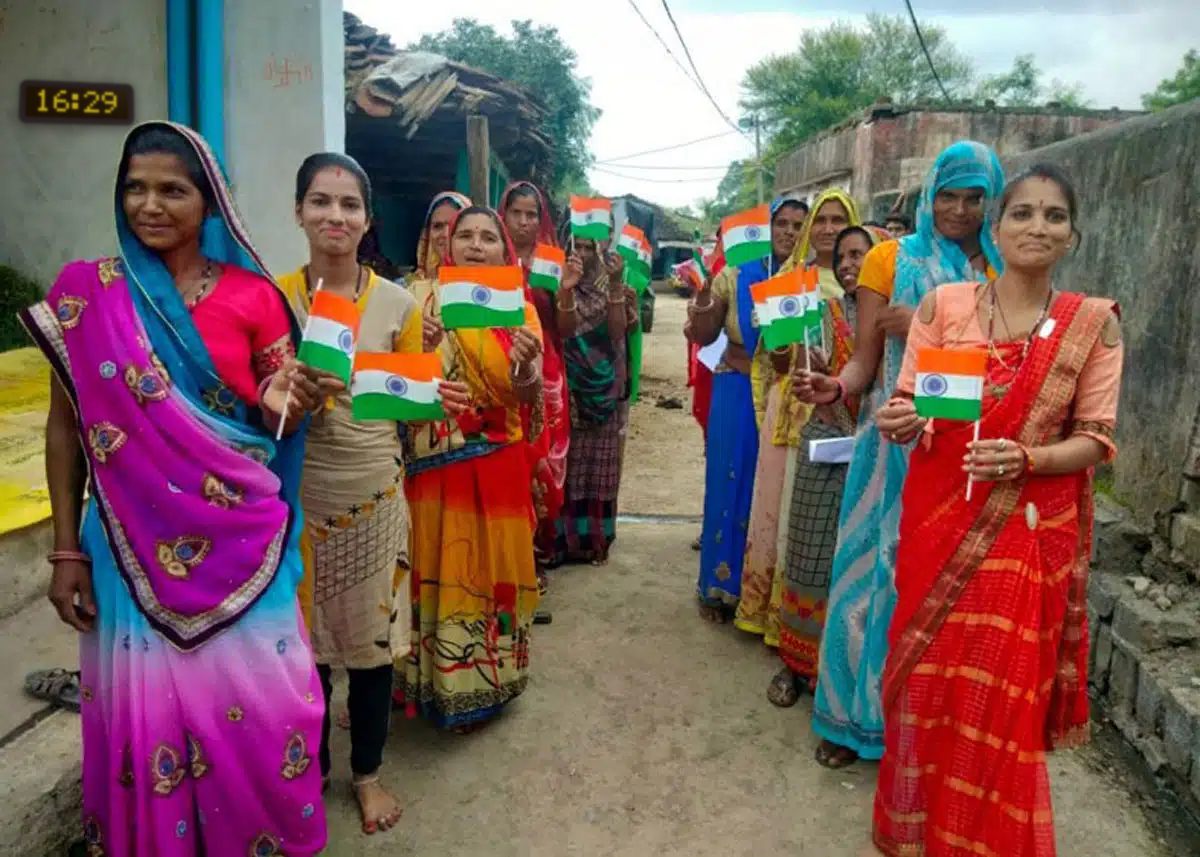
{"hour": 16, "minute": 29}
